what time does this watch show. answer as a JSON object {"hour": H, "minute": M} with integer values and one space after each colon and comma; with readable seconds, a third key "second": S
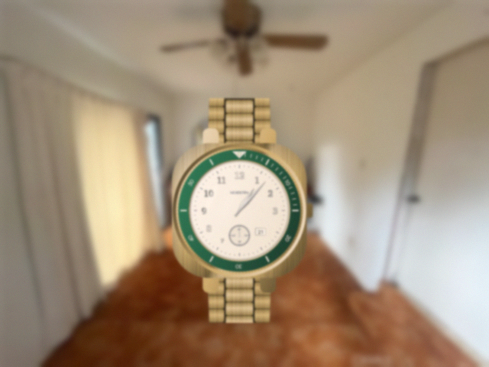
{"hour": 1, "minute": 7}
